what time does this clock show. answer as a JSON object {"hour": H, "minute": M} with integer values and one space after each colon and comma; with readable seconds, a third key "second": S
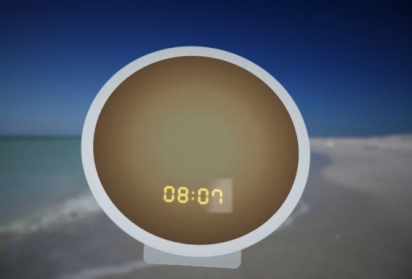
{"hour": 8, "minute": 7}
